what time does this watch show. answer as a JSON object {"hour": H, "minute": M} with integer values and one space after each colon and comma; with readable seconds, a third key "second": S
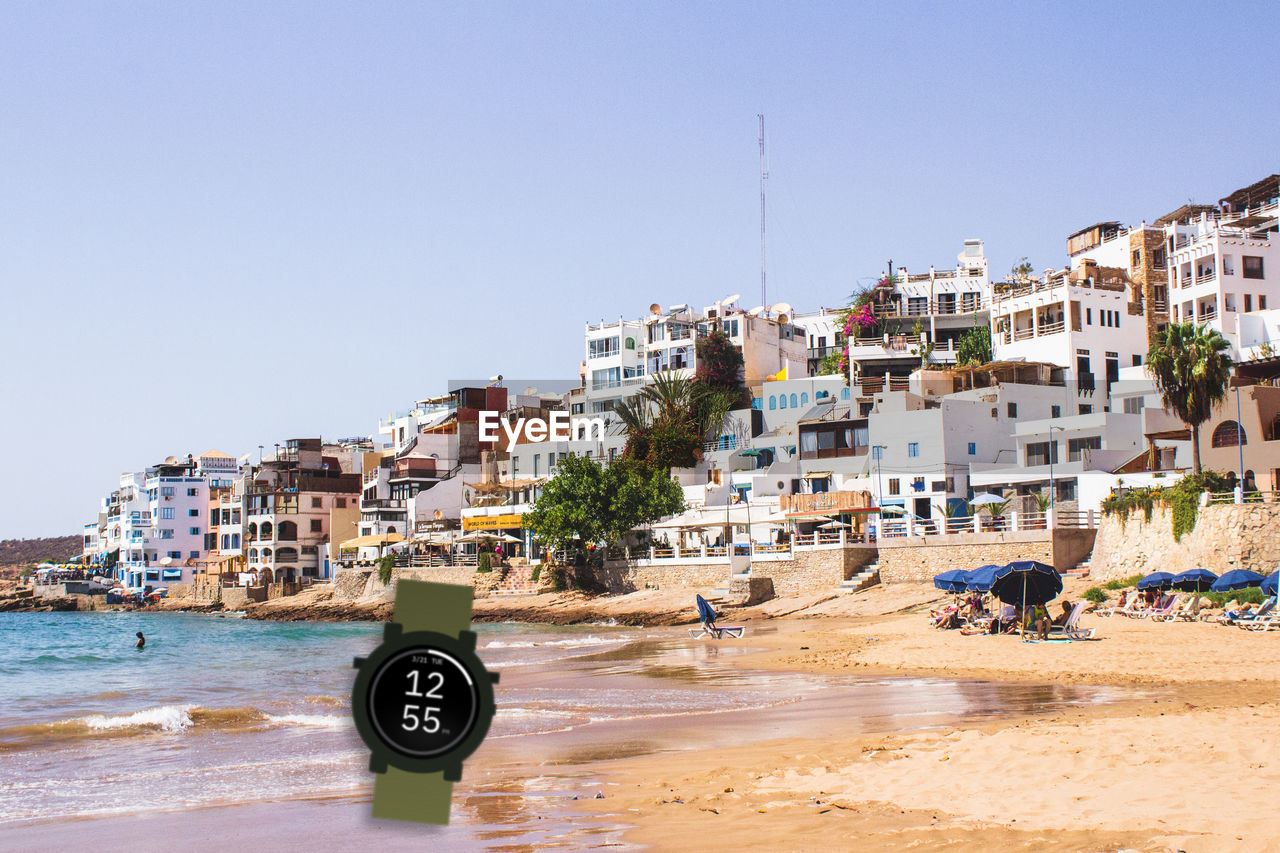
{"hour": 12, "minute": 55}
